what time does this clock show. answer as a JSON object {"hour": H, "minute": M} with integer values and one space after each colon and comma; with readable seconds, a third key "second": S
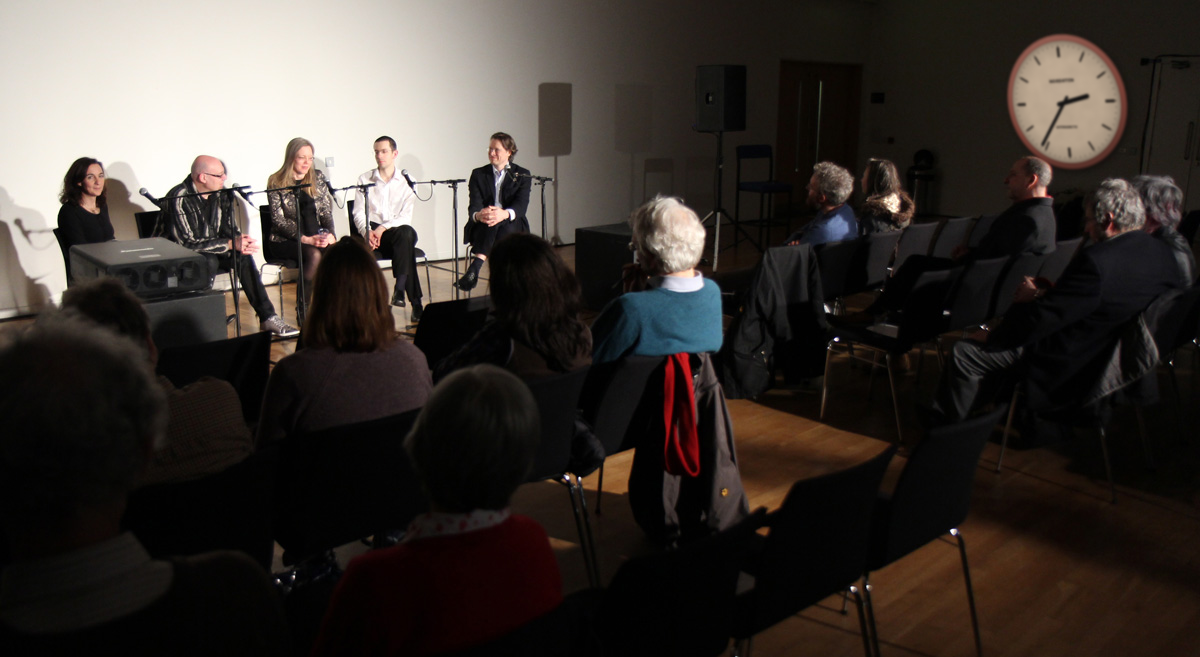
{"hour": 2, "minute": 36}
